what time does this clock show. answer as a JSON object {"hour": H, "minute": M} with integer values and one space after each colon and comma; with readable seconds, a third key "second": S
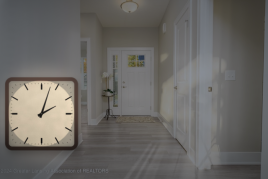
{"hour": 2, "minute": 3}
